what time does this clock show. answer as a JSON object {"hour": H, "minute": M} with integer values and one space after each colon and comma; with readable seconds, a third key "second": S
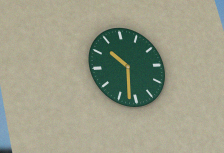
{"hour": 10, "minute": 32}
